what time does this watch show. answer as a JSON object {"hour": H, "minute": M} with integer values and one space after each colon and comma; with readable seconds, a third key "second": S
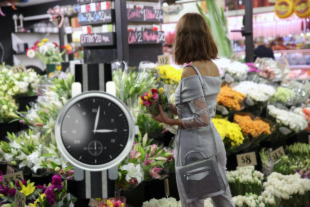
{"hour": 3, "minute": 2}
